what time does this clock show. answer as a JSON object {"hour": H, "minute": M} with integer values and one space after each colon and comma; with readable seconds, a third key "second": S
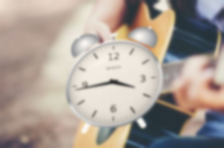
{"hour": 3, "minute": 44}
